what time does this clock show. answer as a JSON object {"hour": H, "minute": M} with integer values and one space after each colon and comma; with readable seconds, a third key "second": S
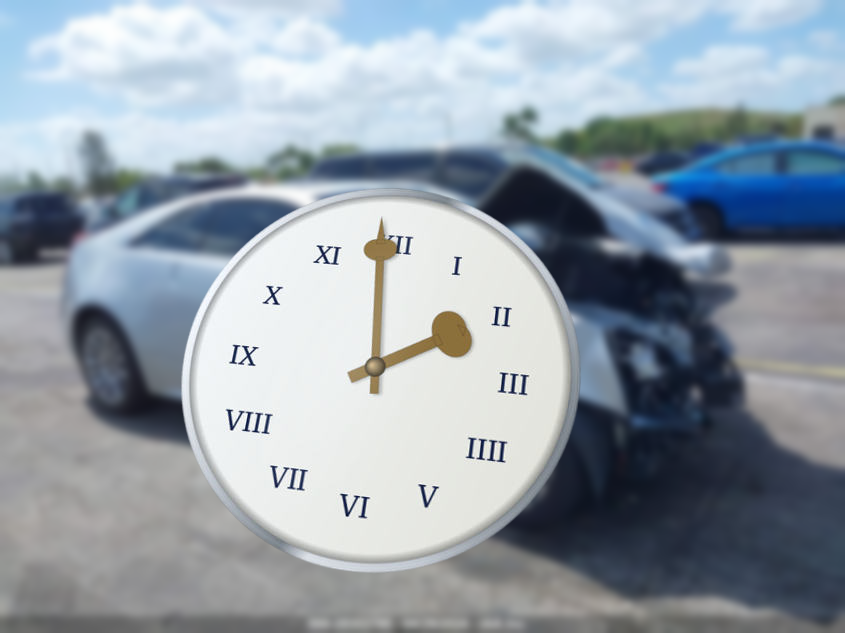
{"hour": 1, "minute": 59}
